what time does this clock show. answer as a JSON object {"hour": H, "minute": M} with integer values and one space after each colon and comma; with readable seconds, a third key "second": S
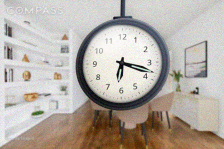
{"hour": 6, "minute": 18}
